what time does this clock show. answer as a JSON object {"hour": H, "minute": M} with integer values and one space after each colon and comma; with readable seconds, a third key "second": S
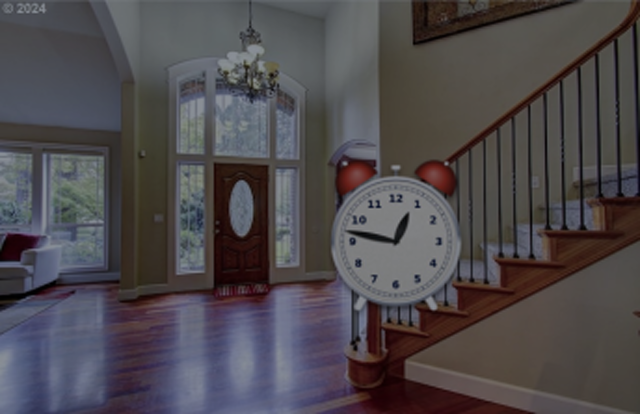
{"hour": 12, "minute": 47}
